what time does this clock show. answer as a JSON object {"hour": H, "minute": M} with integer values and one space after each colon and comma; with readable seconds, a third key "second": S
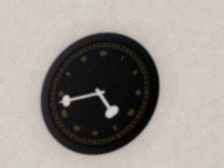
{"hour": 4, "minute": 43}
